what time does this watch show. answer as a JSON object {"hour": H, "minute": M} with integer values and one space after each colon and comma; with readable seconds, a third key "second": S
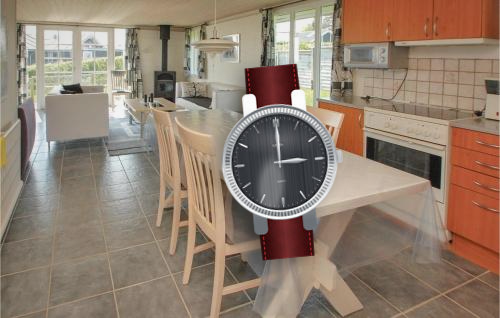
{"hour": 3, "minute": 0}
